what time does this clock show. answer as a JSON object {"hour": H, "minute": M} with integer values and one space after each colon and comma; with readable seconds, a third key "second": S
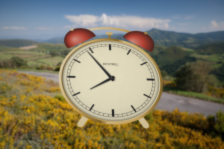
{"hour": 7, "minute": 54}
